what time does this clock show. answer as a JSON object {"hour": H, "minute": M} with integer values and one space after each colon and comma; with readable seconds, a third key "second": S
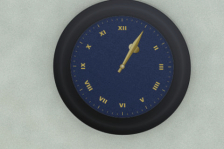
{"hour": 1, "minute": 5}
